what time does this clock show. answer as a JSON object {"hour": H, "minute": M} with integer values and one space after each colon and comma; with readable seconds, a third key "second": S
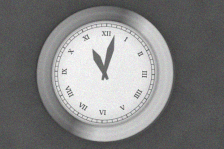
{"hour": 11, "minute": 2}
